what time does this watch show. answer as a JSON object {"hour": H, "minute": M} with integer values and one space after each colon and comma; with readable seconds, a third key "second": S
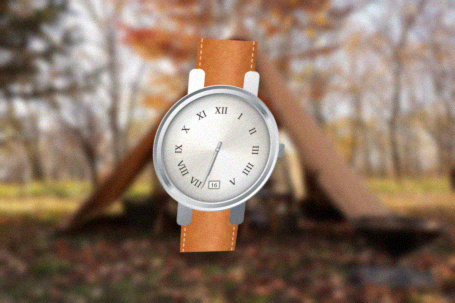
{"hour": 6, "minute": 33}
